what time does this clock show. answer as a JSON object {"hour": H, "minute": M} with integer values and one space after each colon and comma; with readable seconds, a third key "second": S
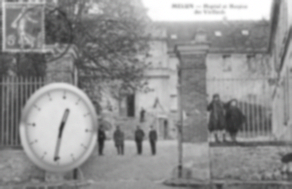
{"hour": 12, "minute": 31}
